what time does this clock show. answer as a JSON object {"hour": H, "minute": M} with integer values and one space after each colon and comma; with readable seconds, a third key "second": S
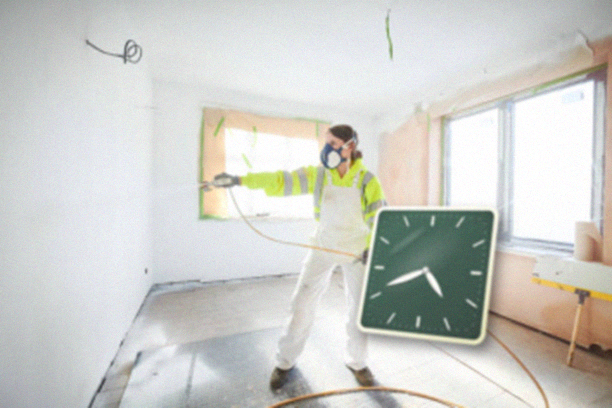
{"hour": 4, "minute": 41}
